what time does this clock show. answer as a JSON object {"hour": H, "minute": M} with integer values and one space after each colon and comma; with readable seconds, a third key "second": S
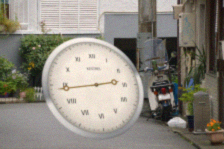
{"hour": 2, "minute": 44}
